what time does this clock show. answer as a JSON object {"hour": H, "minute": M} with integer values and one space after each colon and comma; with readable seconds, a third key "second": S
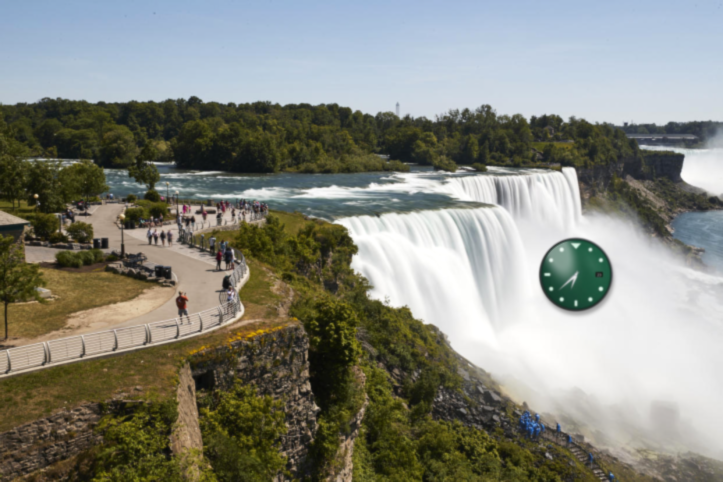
{"hour": 6, "minute": 38}
